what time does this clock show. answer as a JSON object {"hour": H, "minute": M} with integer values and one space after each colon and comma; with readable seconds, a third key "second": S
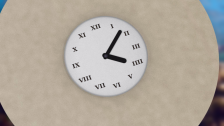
{"hour": 4, "minute": 8}
